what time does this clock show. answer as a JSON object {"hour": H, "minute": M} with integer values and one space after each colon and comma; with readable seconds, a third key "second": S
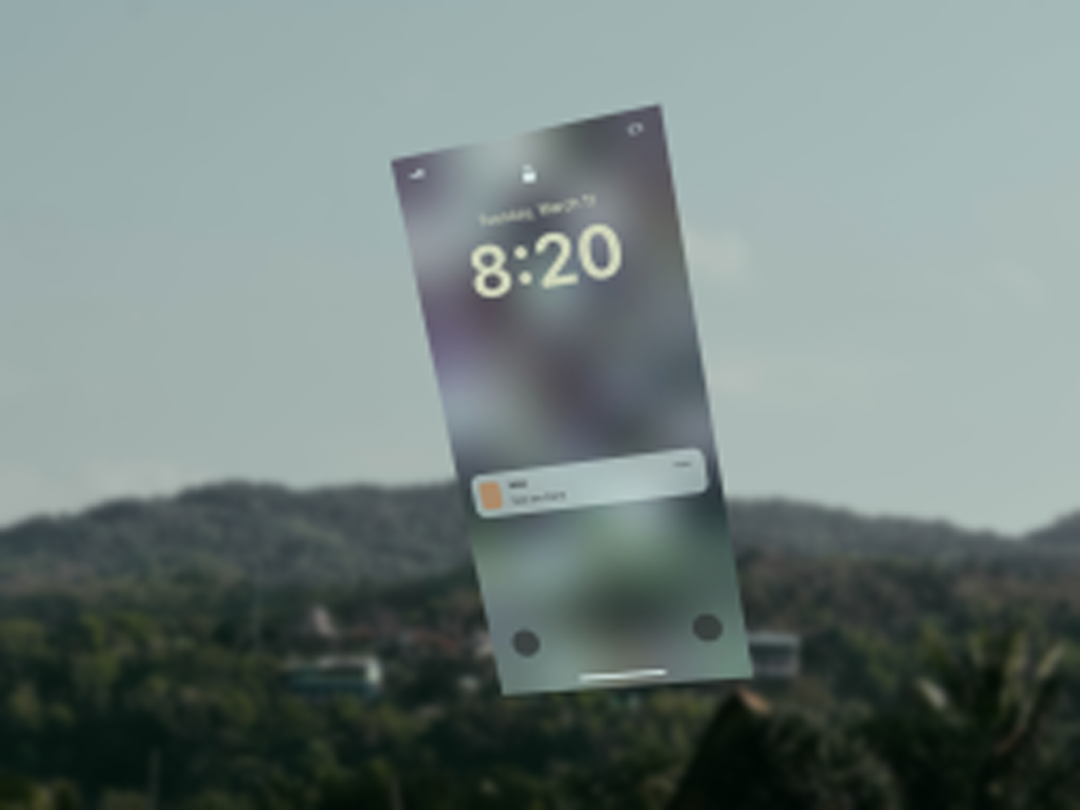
{"hour": 8, "minute": 20}
